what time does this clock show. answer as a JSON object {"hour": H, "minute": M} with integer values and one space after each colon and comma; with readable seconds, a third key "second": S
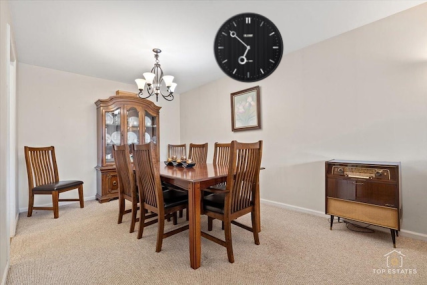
{"hour": 6, "minute": 52}
